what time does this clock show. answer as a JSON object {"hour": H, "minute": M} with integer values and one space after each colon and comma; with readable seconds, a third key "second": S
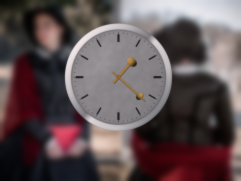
{"hour": 1, "minute": 22}
